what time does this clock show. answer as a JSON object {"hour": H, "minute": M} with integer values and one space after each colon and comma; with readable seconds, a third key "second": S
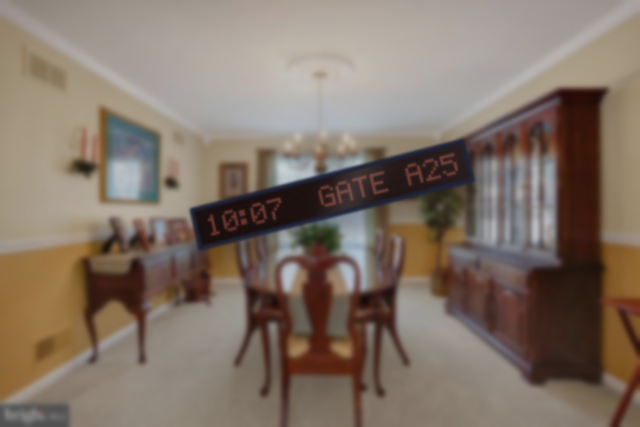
{"hour": 10, "minute": 7}
